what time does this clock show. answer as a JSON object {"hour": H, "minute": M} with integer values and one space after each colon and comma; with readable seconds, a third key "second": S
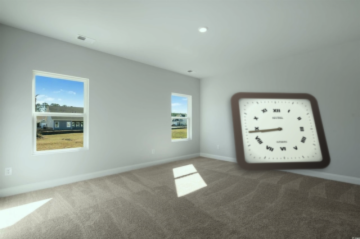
{"hour": 8, "minute": 44}
